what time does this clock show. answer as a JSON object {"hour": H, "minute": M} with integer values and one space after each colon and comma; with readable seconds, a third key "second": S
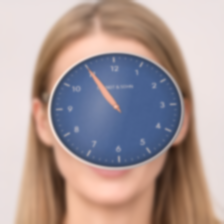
{"hour": 10, "minute": 55}
